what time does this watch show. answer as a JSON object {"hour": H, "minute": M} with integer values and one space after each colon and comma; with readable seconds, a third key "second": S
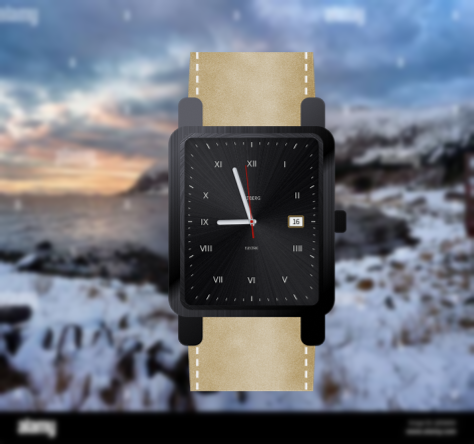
{"hour": 8, "minute": 56, "second": 59}
